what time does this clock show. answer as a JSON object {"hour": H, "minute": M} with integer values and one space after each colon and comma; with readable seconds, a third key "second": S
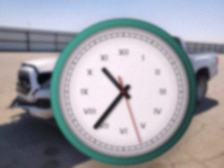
{"hour": 10, "minute": 36, "second": 27}
